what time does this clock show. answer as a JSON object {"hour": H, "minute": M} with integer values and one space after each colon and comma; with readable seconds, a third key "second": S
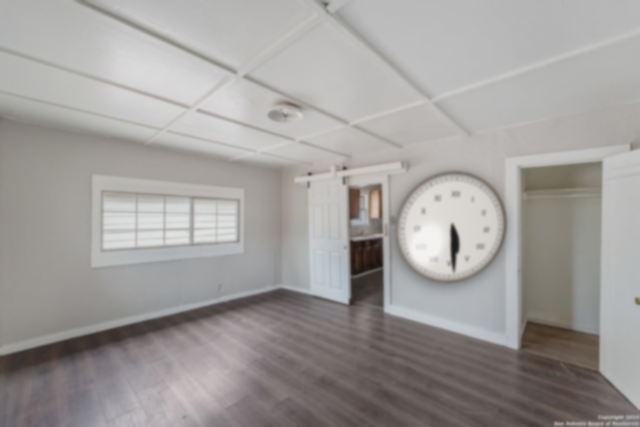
{"hour": 5, "minute": 29}
